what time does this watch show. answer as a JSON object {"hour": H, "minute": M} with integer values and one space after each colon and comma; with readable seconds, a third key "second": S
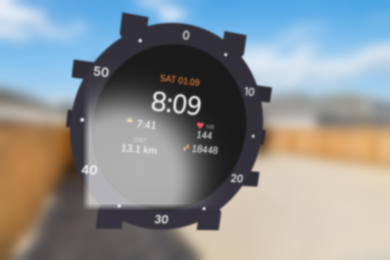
{"hour": 8, "minute": 9}
